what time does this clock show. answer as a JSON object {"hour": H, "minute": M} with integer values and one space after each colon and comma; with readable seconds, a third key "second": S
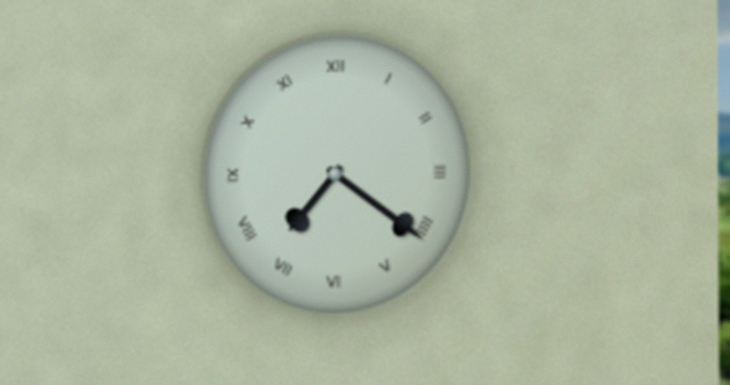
{"hour": 7, "minute": 21}
